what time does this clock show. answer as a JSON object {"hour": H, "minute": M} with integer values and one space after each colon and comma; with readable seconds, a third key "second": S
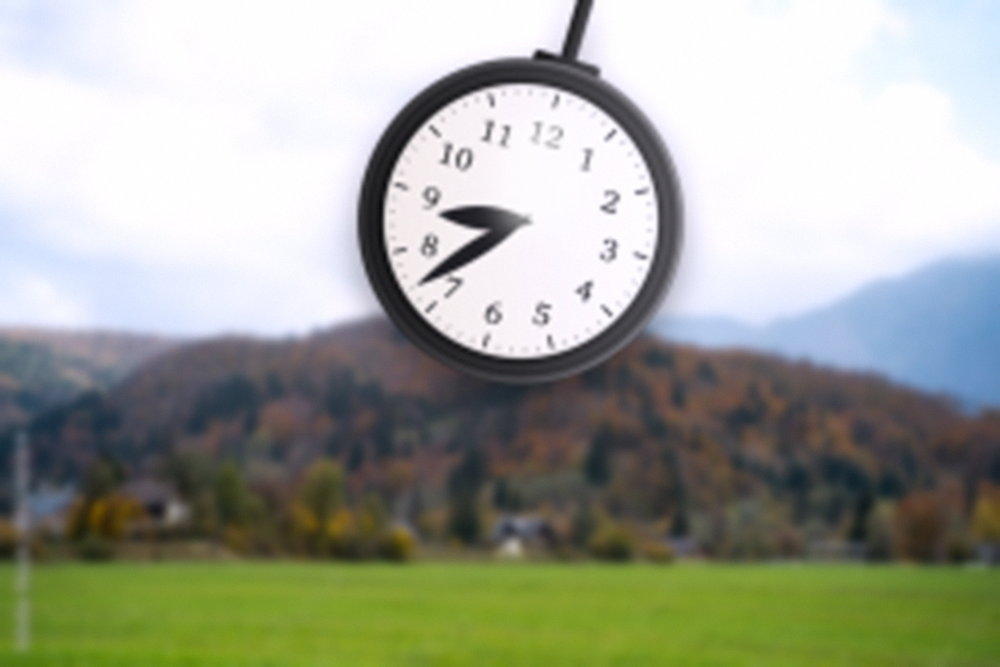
{"hour": 8, "minute": 37}
